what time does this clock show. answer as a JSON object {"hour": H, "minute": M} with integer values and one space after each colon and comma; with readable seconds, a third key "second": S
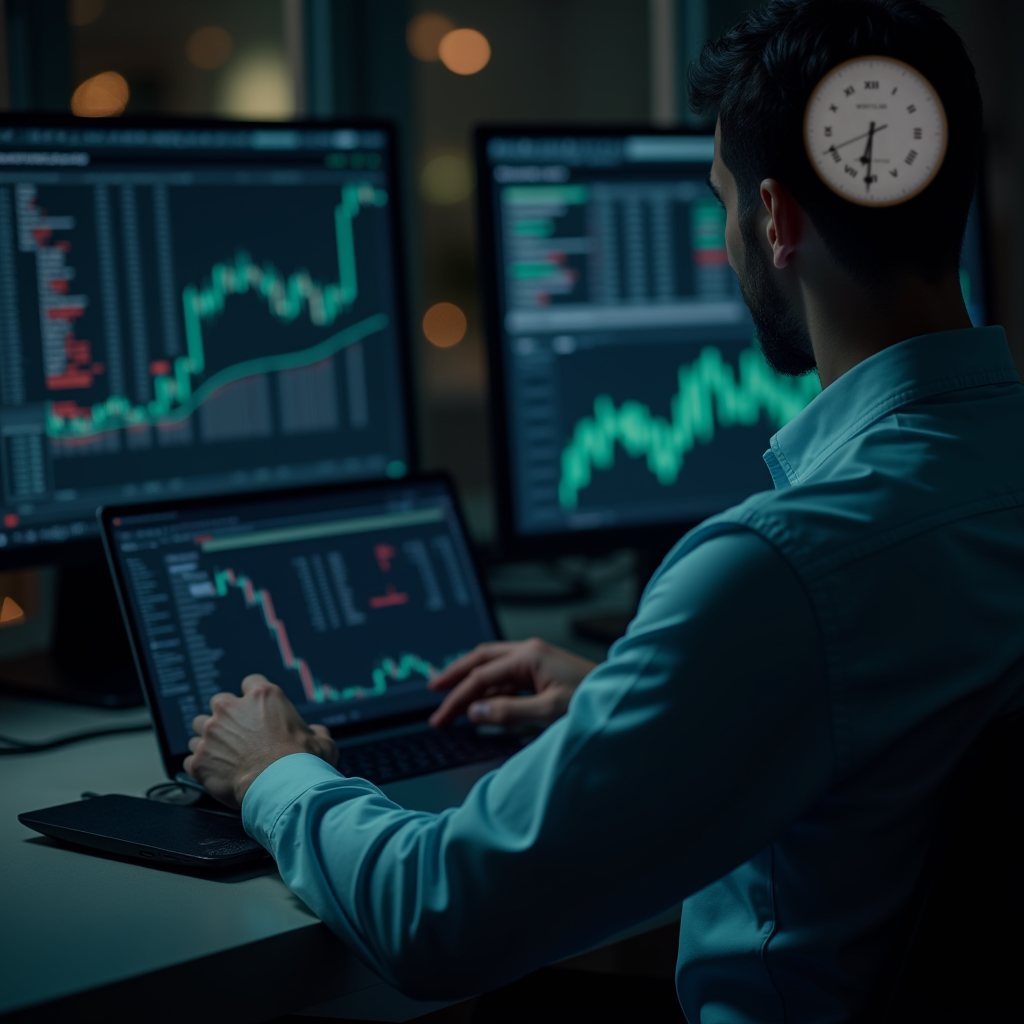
{"hour": 6, "minute": 30, "second": 41}
